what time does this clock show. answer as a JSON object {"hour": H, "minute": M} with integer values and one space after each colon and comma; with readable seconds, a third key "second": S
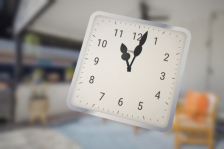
{"hour": 11, "minute": 2}
